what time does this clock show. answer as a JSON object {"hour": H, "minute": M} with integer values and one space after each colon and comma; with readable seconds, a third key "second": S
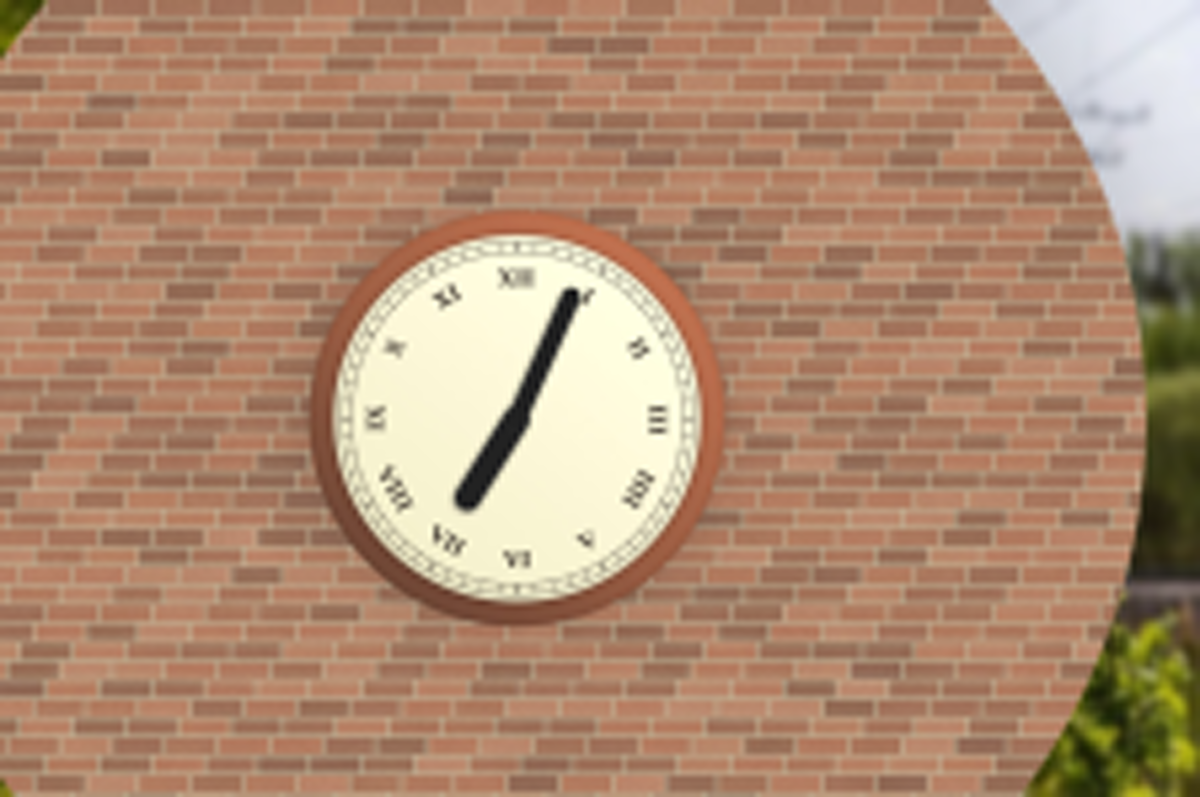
{"hour": 7, "minute": 4}
